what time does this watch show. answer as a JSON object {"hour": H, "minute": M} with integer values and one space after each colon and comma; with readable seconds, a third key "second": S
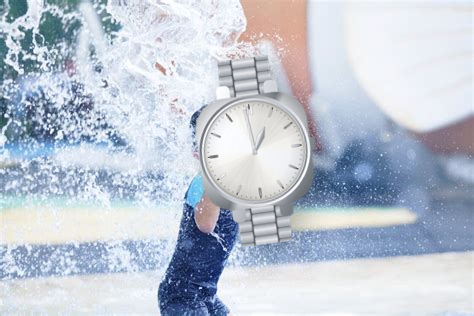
{"hour": 12, "minute": 59}
